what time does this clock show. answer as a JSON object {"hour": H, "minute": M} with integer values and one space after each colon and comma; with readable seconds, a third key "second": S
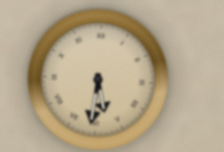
{"hour": 5, "minute": 31}
